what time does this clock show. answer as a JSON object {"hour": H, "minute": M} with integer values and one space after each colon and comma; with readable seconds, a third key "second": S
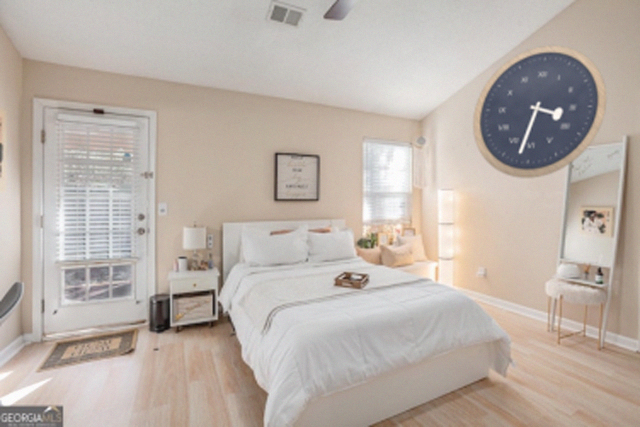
{"hour": 3, "minute": 32}
